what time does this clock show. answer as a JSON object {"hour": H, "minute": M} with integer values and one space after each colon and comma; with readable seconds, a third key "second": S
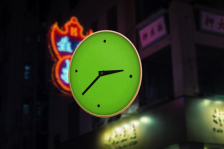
{"hour": 2, "minute": 37}
